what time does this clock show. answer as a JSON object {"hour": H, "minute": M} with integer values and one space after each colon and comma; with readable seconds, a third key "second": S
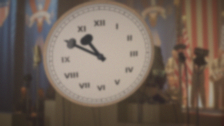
{"hour": 10, "minute": 50}
